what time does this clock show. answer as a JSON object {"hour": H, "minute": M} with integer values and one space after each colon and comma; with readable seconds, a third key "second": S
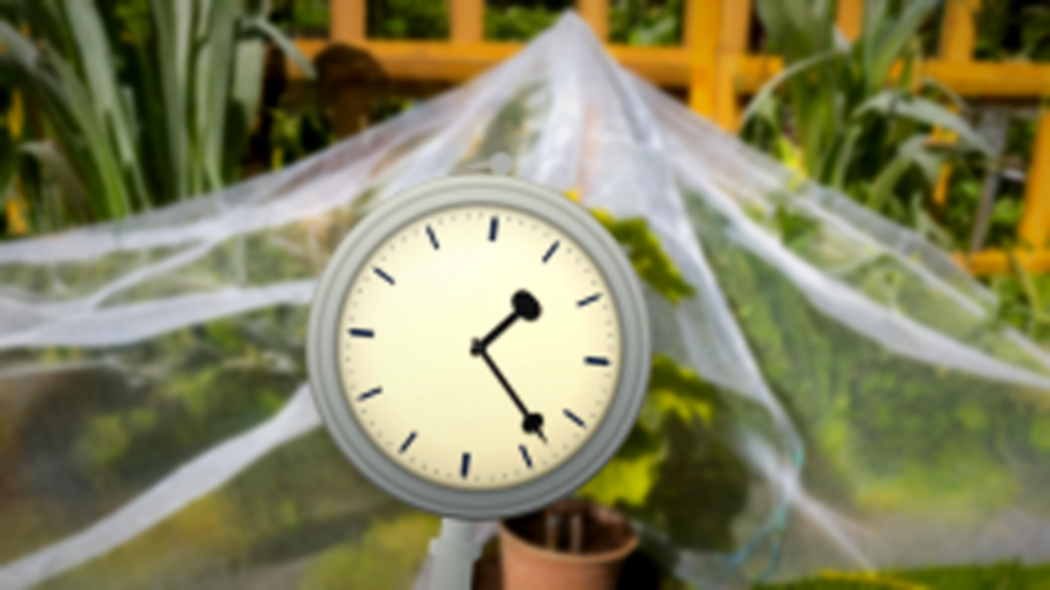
{"hour": 1, "minute": 23}
